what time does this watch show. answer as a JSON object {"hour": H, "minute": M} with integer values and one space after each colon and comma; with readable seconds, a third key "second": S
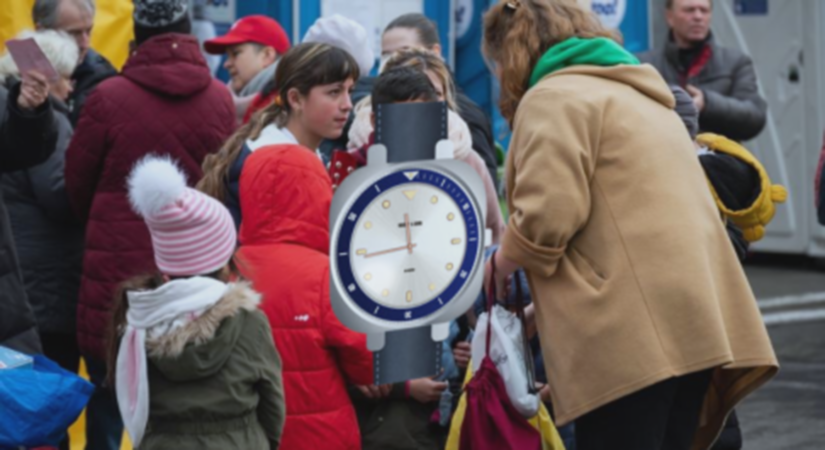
{"hour": 11, "minute": 44}
